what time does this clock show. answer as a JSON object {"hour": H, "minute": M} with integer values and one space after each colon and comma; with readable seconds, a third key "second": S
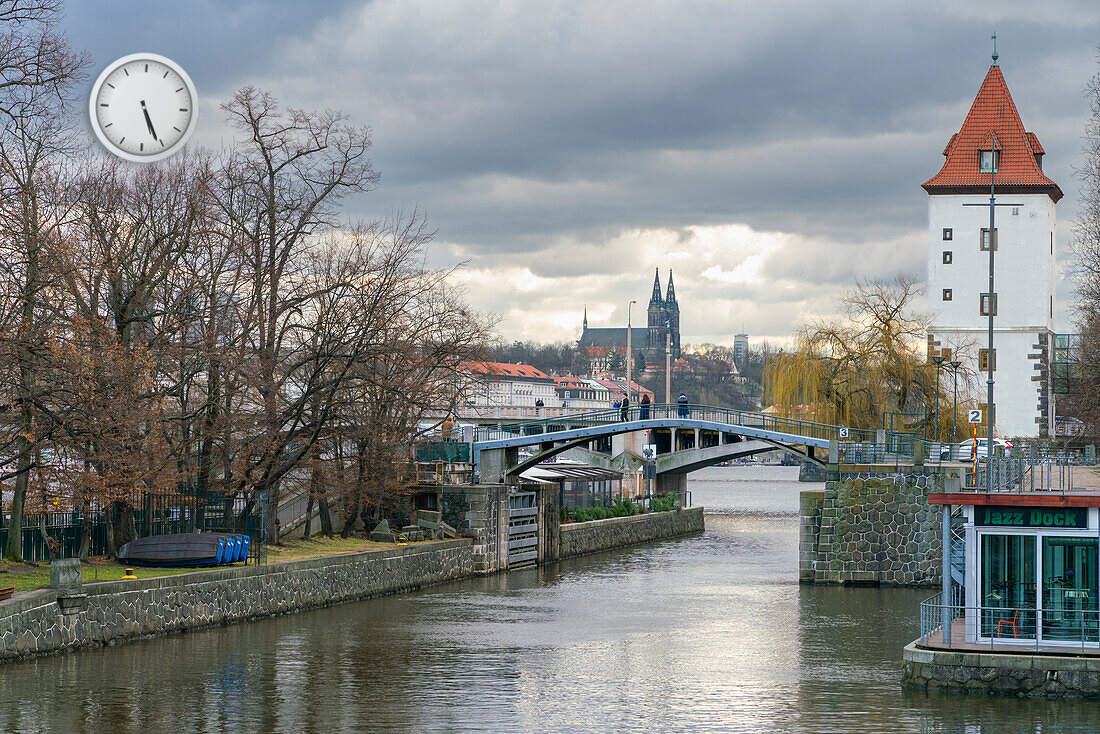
{"hour": 5, "minute": 26}
